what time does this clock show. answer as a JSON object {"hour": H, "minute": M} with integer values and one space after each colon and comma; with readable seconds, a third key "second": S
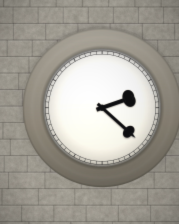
{"hour": 2, "minute": 22}
